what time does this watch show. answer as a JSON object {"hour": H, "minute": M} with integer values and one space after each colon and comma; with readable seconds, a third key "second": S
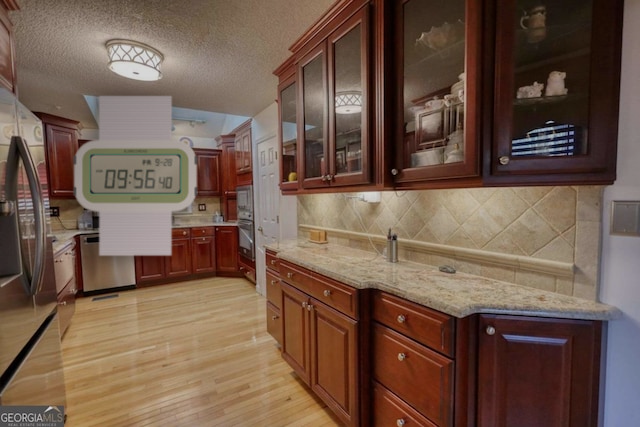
{"hour": 9, "minute": 56, "second": 40}
